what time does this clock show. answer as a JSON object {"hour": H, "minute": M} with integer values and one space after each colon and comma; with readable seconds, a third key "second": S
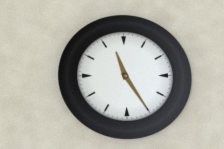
{"hour": 11, "minute": 25}
